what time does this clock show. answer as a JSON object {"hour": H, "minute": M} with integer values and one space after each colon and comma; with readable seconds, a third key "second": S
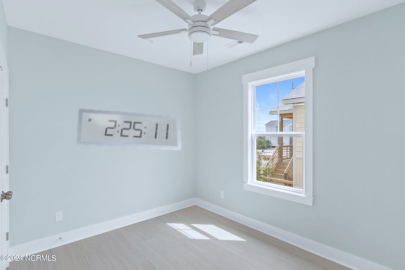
{"hour": 2, "minute": 25, "second": 11}
